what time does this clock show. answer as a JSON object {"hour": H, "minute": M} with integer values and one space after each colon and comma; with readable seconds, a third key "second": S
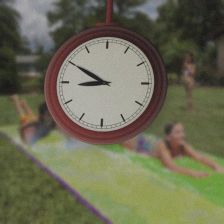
{"hour": 8, "minute": 50}
